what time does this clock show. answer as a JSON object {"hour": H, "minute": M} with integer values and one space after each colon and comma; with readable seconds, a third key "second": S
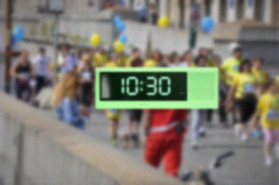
{"hour": 10, "minute": 30}
